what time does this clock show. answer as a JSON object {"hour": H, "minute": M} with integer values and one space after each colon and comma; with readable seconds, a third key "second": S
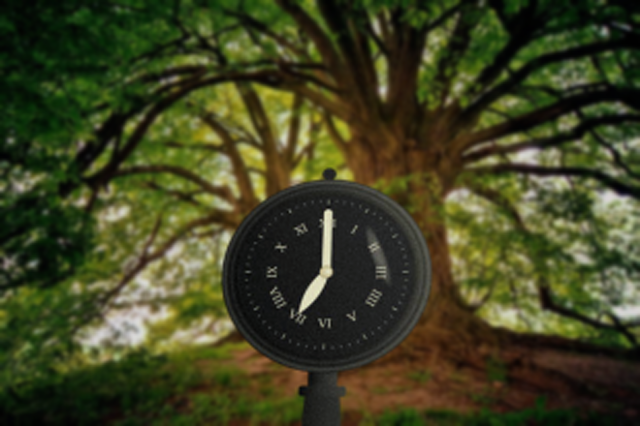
{"hour": 7, "minute": 0}
